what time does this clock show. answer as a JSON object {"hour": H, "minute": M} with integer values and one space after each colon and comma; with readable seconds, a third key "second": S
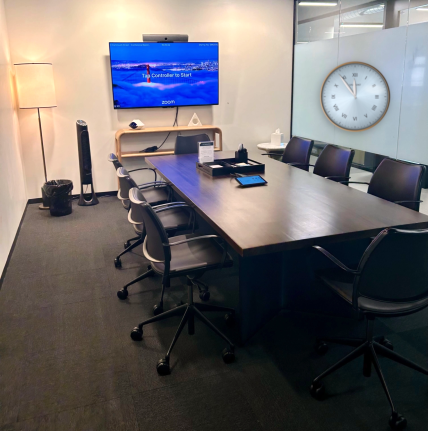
{"hour": 11, "minute": 54}
